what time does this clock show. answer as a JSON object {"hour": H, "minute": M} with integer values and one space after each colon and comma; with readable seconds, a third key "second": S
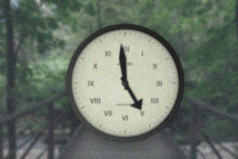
{"hour": 4, "minute": 59}
